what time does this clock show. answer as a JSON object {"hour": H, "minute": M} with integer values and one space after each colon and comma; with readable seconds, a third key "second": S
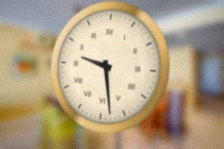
{"hour": 9, "minute": 28}
